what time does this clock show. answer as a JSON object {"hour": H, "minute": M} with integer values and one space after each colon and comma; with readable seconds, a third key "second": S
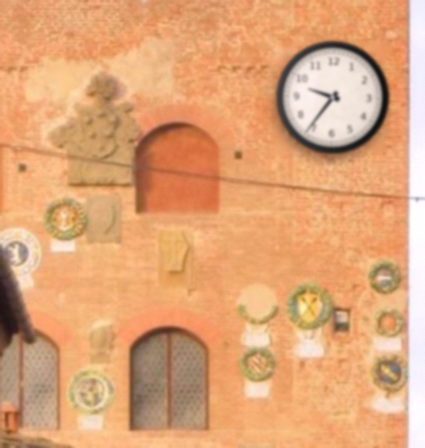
{"hour": 9, "minute": 36}
